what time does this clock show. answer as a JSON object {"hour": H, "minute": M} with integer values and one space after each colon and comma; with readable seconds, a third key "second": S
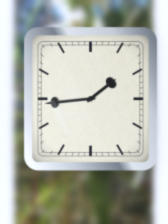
{"hour": 1, "minute": 44}
